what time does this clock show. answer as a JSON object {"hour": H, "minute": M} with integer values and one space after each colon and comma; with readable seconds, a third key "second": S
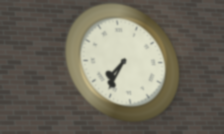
{"hour": 7, "minute": 36}
